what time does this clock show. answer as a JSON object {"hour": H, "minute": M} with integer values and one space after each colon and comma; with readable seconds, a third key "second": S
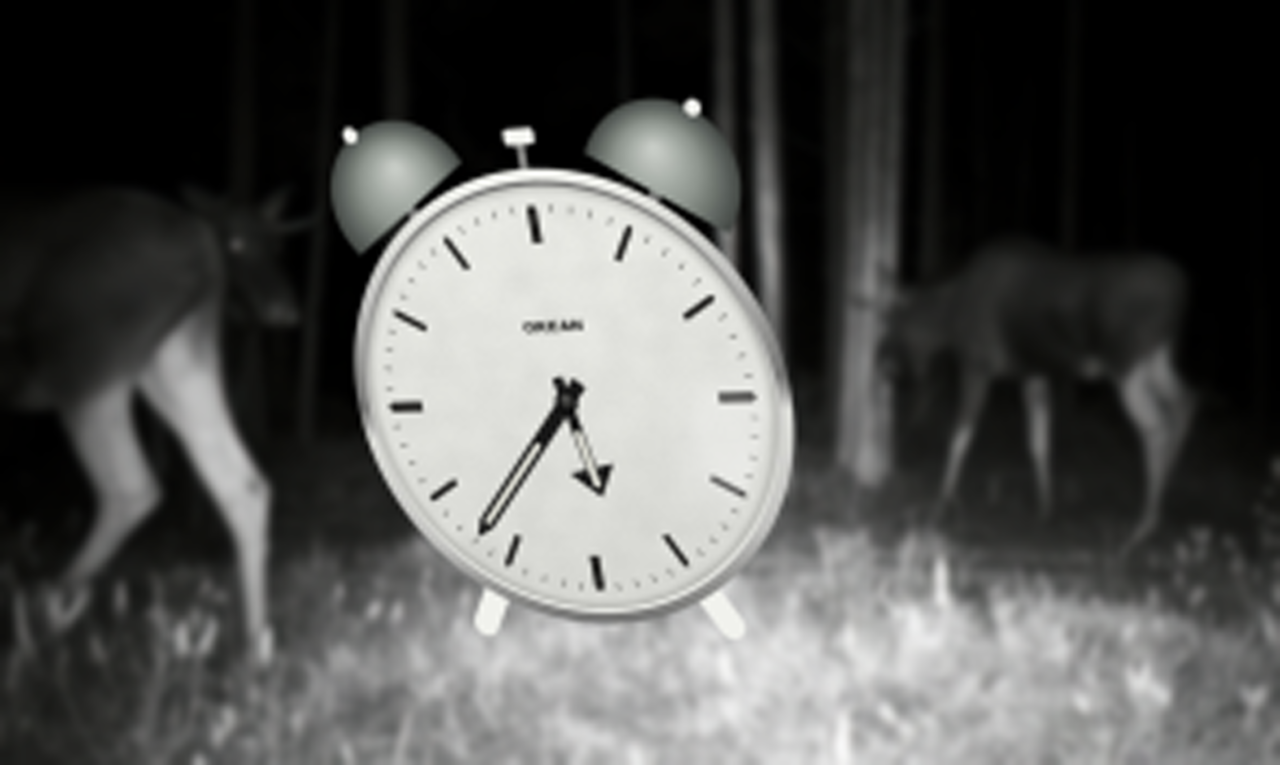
{"hour": 5, "minute": 37}
